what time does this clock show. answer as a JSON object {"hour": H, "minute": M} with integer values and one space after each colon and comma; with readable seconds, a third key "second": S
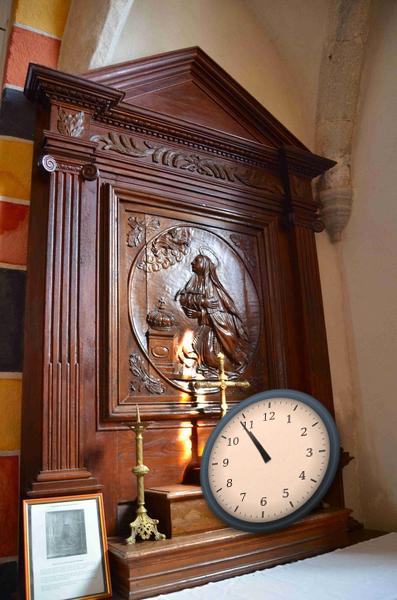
{"hour": 10, "minute": 54}
